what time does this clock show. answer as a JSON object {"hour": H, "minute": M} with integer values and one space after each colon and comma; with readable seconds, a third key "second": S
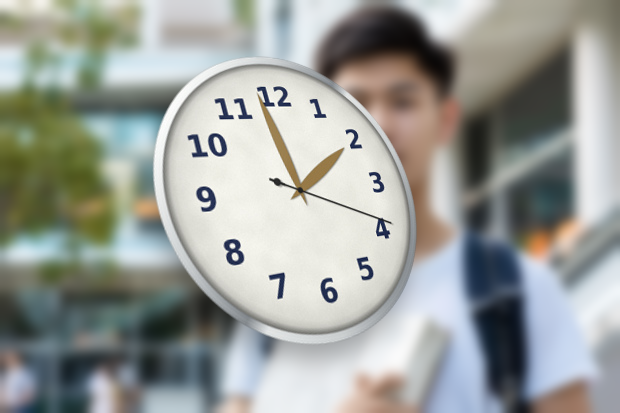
{"hour": 1, "minute": 58, "second": 19}
